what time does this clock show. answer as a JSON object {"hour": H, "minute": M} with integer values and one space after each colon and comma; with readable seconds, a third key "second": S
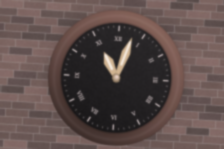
{"hour": 11, "minute": 3}
